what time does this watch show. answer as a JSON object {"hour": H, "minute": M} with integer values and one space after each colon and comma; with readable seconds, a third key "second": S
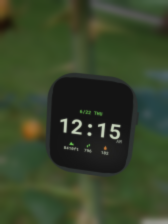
{"hour": 12, "minute": 15}
